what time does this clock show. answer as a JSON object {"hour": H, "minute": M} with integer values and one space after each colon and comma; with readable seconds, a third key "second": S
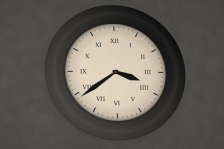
{"hour": 3, "minute": 39}
